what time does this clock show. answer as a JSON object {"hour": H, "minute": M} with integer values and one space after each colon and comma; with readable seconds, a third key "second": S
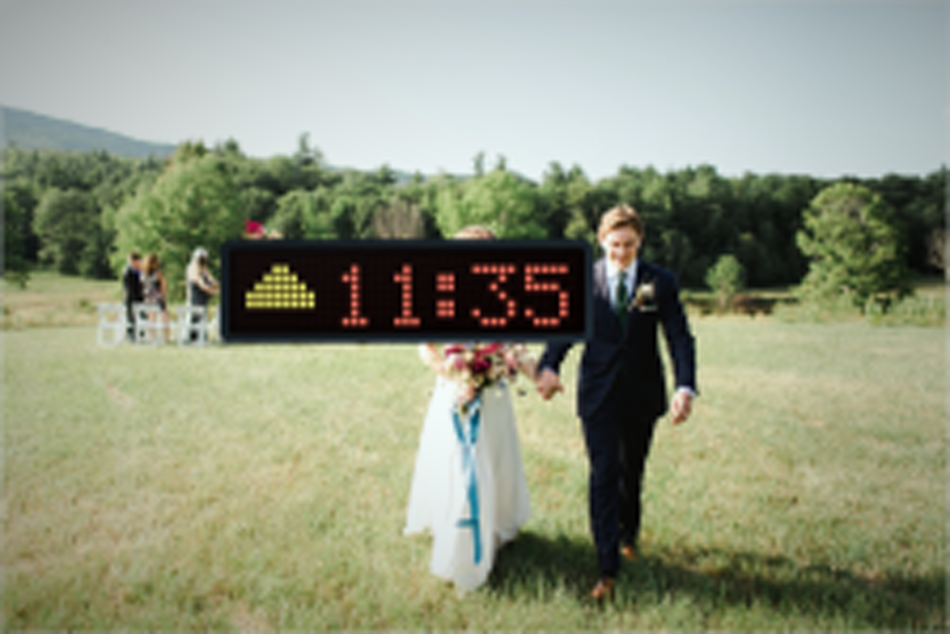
{"hour": 11, "minute": 35}
